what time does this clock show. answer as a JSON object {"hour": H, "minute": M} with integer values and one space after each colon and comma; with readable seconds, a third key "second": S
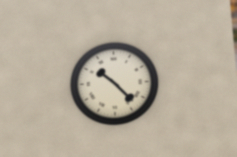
{"hour": 10, "minute": 23}
